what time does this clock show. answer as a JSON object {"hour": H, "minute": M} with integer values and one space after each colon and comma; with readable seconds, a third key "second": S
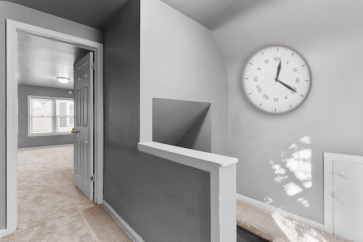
{"hour": 12, "minute": 20}
